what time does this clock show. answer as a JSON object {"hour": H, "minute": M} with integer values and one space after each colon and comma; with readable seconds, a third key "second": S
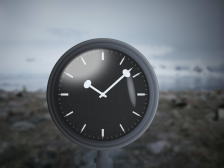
{"hour": 10, "minute": 8}
